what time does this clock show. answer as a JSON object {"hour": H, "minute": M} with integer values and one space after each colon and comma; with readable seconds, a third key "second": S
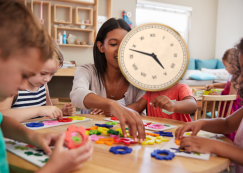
{"hour": 4, "minute": 48}
